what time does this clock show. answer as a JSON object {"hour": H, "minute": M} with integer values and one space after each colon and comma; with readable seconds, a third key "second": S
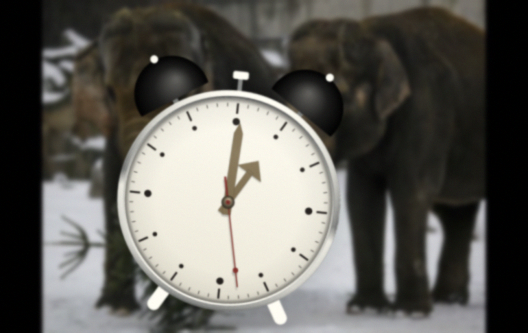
{"hour": 1, "minute": 0, "second": 28}
